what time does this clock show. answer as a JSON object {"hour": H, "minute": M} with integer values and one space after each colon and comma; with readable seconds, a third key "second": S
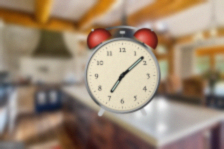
{"hour": 7, "minute": 8}
